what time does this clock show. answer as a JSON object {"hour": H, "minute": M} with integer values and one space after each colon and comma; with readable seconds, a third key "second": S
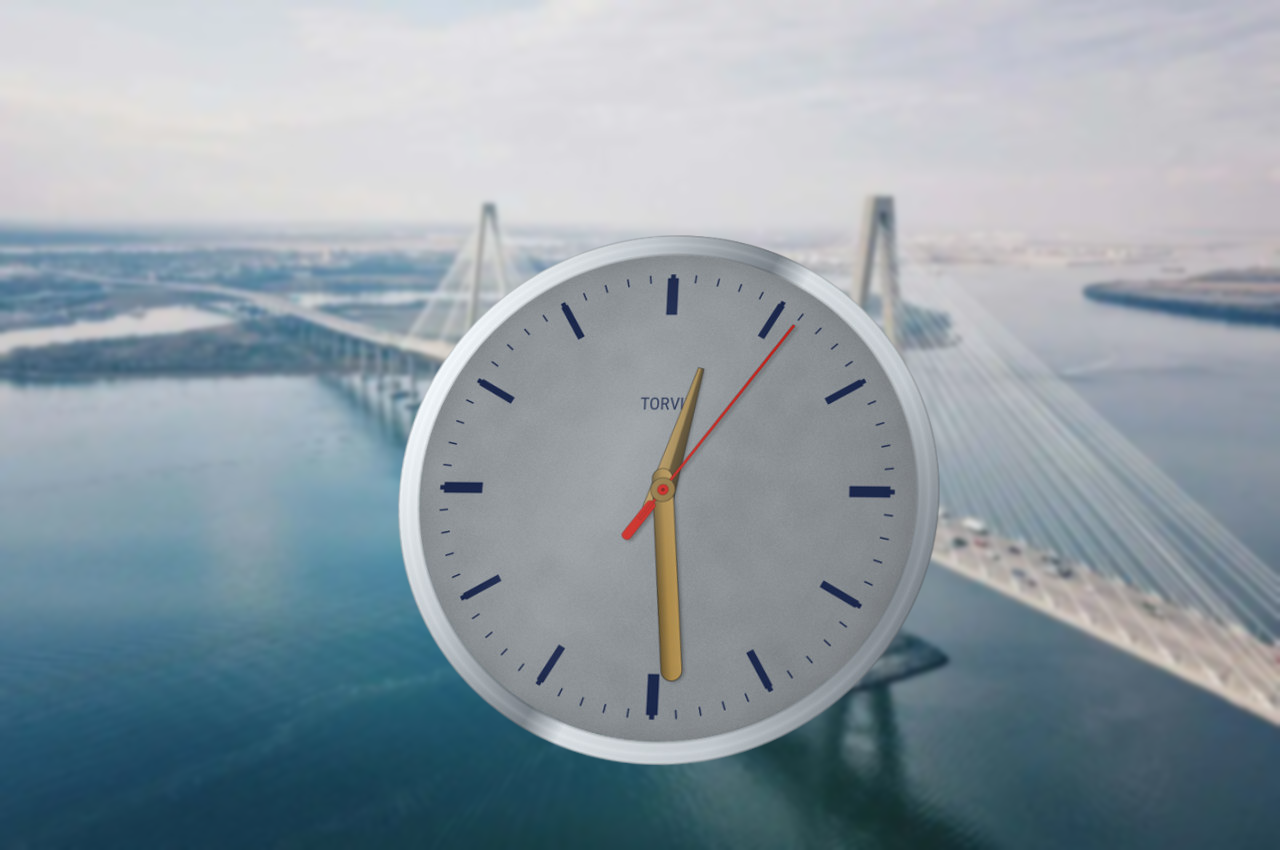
{"hour": 12, "minute": 29, "second": 6}
